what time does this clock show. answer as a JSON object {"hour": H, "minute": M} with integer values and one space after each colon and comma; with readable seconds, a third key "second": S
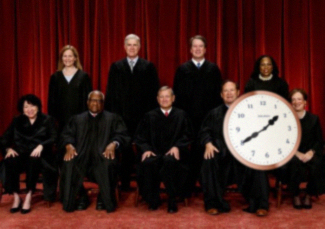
{"hour": 1, "minute": 40}
